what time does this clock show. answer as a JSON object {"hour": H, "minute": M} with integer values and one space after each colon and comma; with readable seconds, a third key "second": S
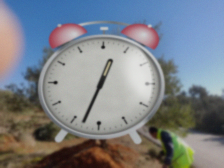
{"hour": 12, "minute": 33}
